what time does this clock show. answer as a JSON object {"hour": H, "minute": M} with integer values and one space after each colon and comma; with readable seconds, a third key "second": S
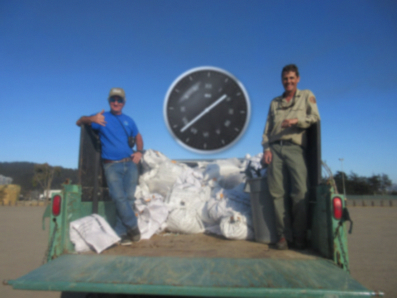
{"hour": 1, "minute": 38}
